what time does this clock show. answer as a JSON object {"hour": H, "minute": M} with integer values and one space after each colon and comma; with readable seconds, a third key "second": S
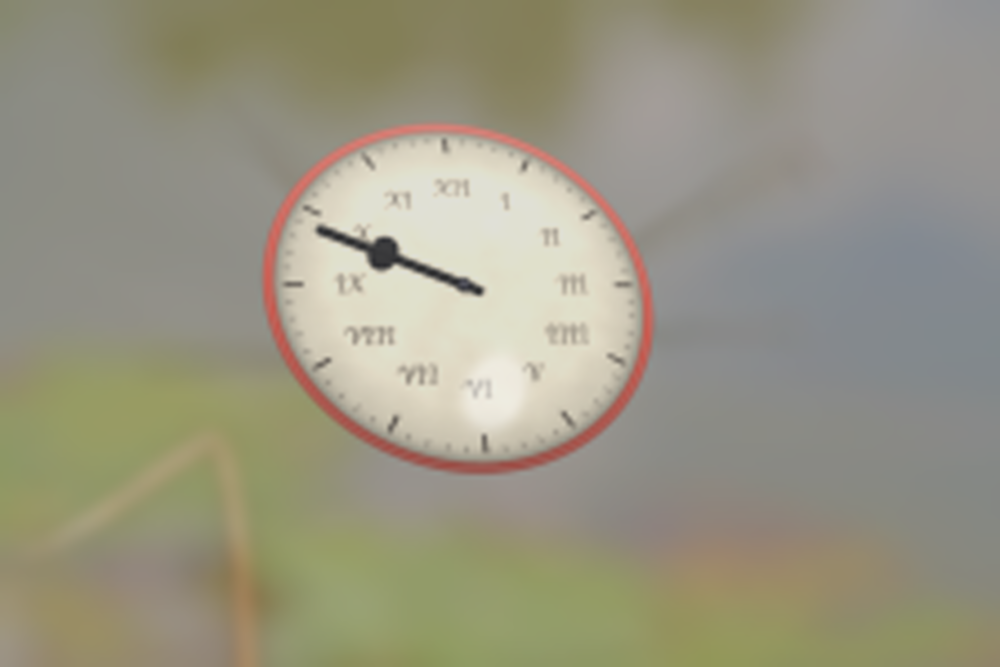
{"hour": 9, "minute": 49}
